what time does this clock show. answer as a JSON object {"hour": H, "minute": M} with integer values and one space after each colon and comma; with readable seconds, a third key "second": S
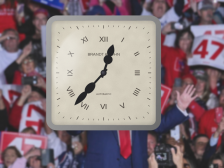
{"hour": 12, "minute": 37}
